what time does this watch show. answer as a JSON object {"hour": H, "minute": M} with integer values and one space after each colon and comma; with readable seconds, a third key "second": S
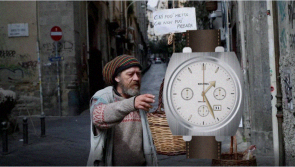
{"hour": 1, "minute": 26}
